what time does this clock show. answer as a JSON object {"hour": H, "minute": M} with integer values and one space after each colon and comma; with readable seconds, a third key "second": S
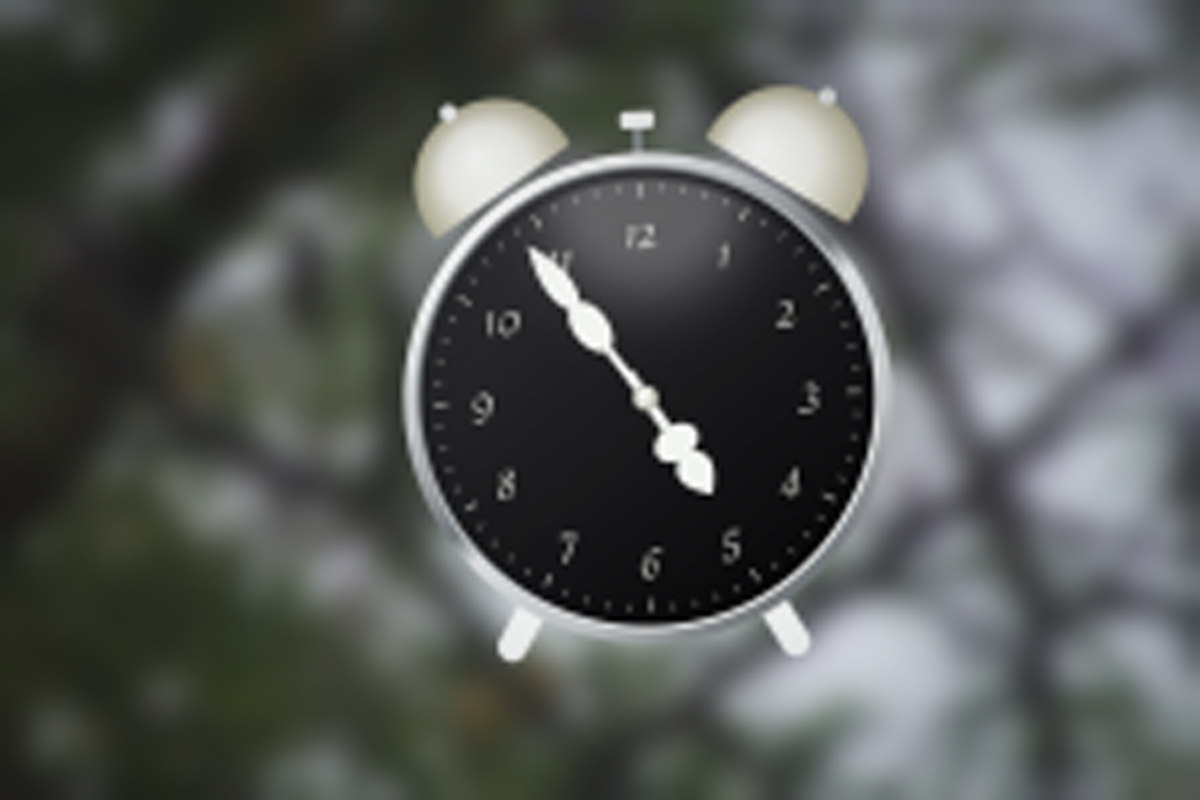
{"hour": 4, "minute": 54}
